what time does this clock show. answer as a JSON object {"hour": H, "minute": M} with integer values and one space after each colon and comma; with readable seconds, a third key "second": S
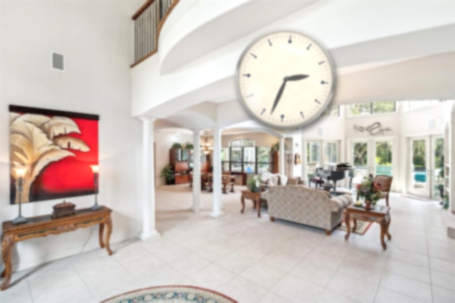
{"hour": 2, "minute": 33}
